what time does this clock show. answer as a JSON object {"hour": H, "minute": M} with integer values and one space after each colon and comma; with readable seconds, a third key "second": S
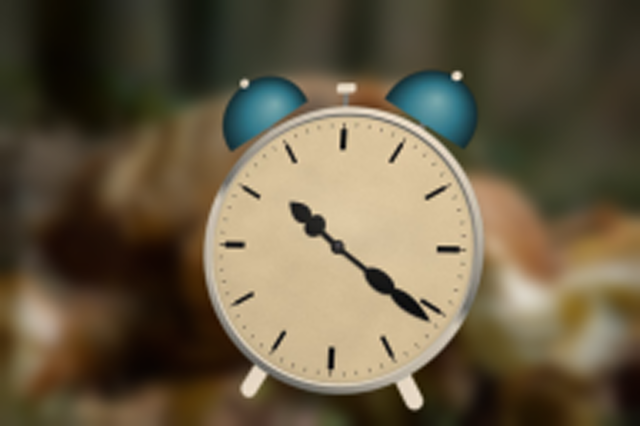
{"hour": 10, "minute": 21}
